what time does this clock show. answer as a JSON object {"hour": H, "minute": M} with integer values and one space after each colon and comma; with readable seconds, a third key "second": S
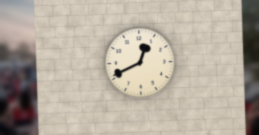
{"hour": 12, "minute": 41}
